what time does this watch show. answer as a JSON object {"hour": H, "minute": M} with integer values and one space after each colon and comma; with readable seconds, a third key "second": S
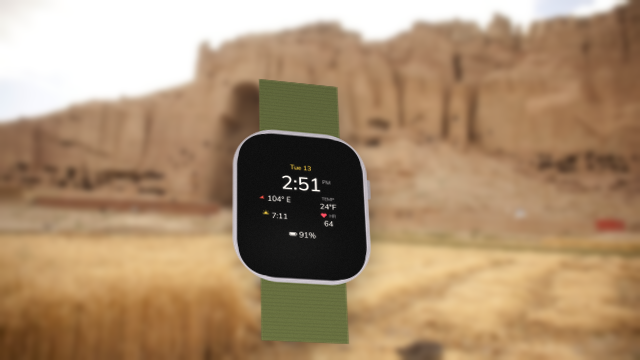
{"hour": 2, "minute": 51}
